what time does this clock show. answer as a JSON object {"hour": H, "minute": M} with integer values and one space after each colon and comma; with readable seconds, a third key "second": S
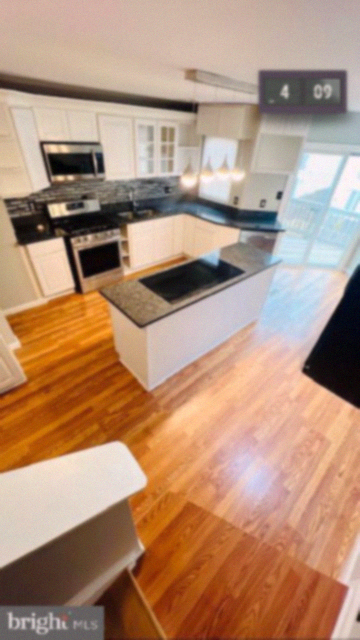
{"hour": 4, "minute": 9}
